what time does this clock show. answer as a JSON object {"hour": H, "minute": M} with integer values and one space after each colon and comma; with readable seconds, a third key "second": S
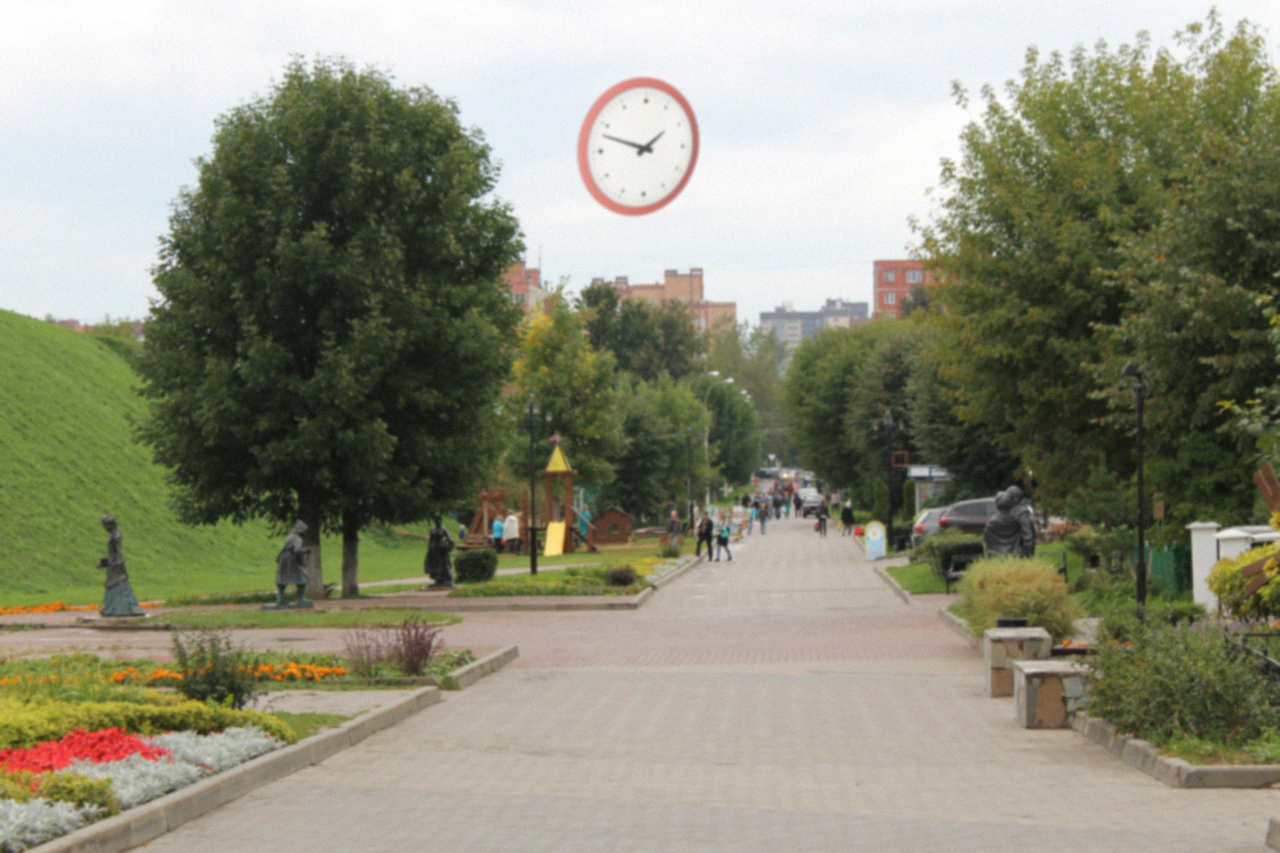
{"hour": 1, "minute": 48}
